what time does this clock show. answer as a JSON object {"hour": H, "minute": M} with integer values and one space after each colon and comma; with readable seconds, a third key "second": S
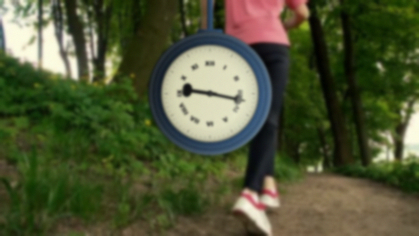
{"hour": 9, "minute": 17}
